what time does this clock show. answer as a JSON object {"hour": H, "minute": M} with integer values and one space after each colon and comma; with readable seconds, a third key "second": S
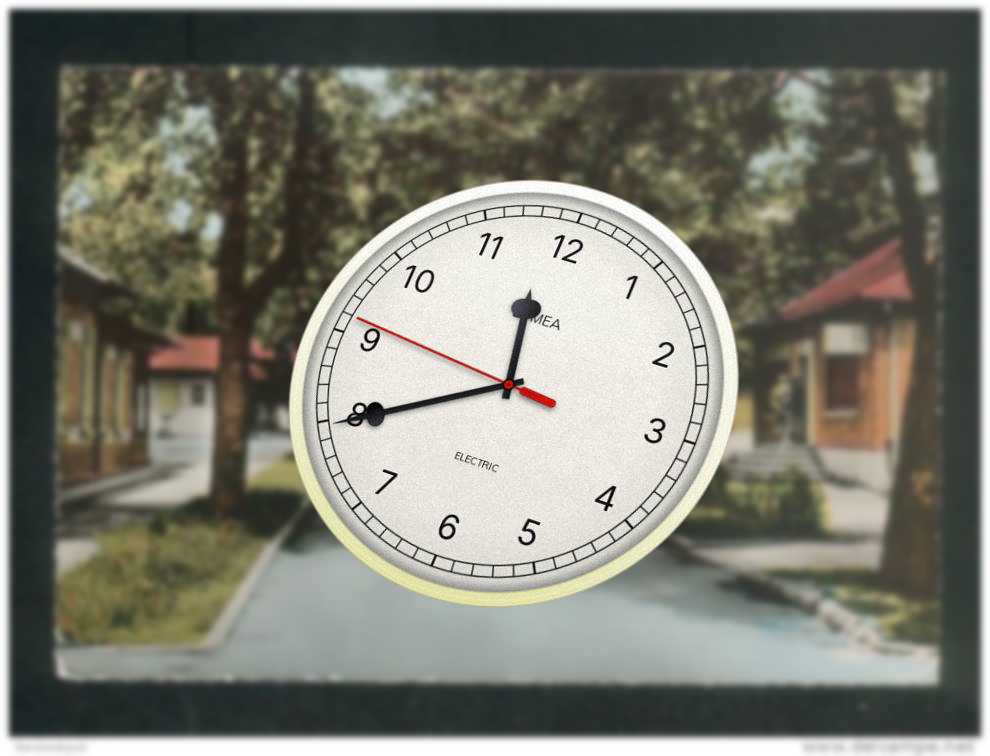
{"hour": 11, "minute": 39, "second": 46}
